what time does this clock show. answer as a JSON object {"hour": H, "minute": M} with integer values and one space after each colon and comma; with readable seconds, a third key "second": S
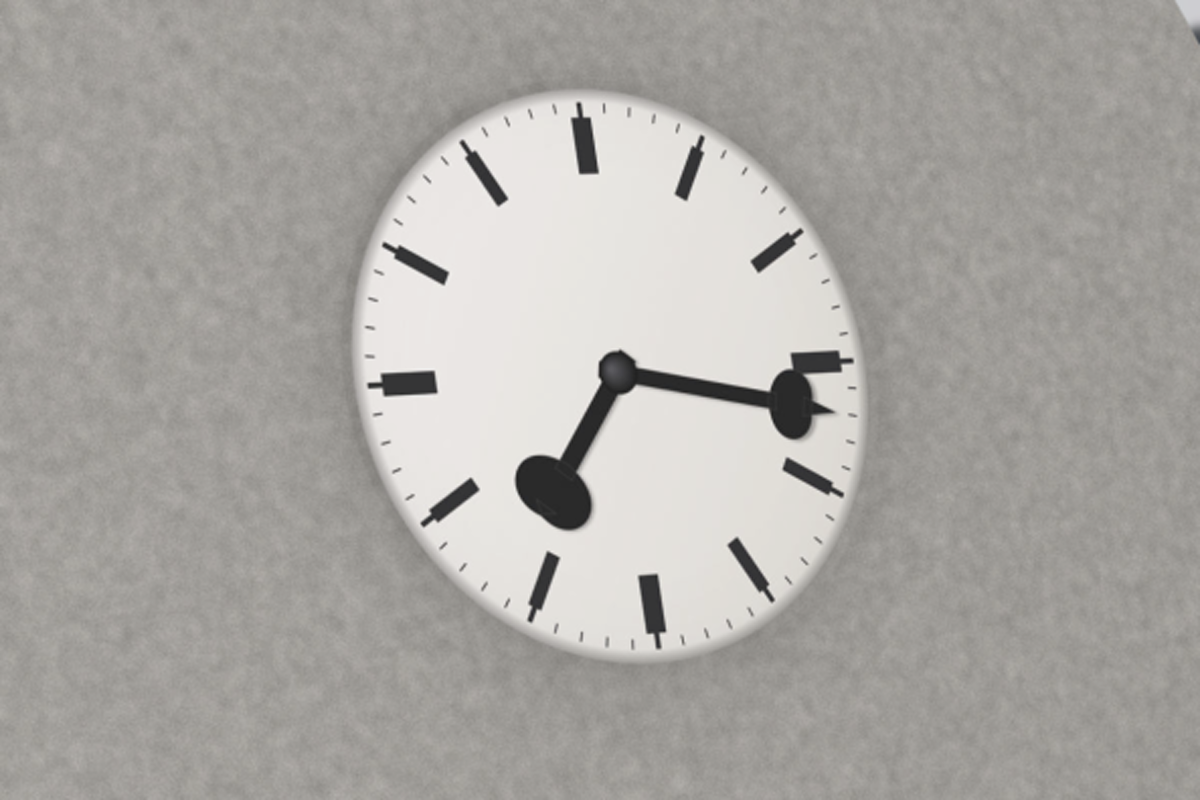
{"hour": 7, "minute": 17}
